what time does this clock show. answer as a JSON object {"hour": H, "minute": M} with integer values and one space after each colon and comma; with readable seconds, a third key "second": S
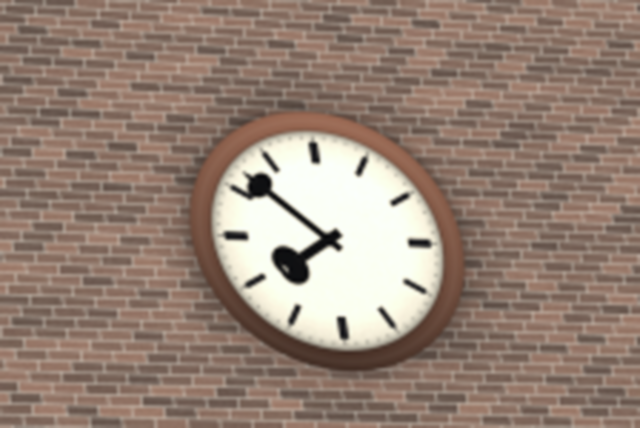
{"hour": 7, "minute": 52}
